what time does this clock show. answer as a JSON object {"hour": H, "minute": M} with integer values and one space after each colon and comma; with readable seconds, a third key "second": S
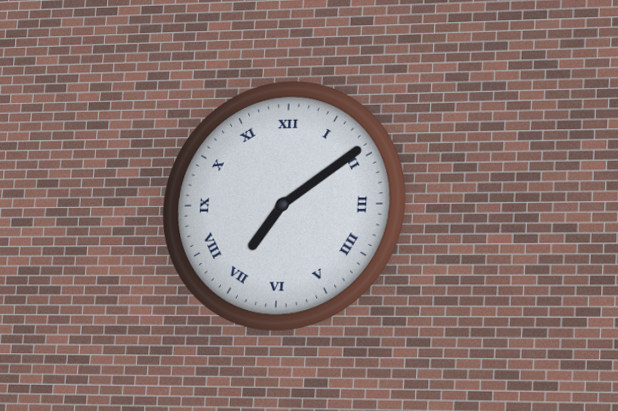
{"hour": 7, "minute": 9}
